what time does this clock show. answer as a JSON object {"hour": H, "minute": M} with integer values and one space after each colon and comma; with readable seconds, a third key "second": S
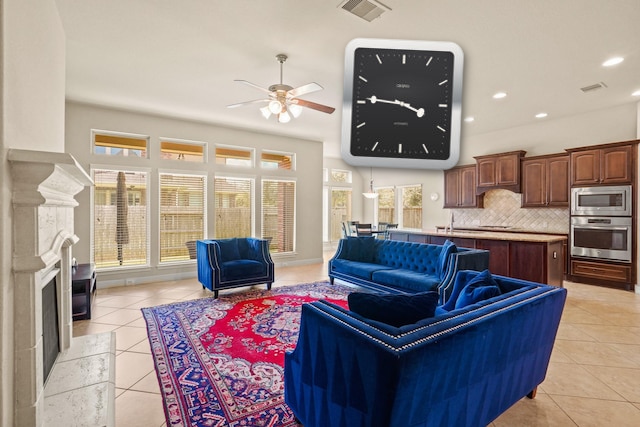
{"hour": 3, "minute": 46}
